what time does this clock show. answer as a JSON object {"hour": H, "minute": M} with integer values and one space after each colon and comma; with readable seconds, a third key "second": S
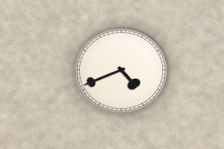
{"hour": 4, "minute": 41}
